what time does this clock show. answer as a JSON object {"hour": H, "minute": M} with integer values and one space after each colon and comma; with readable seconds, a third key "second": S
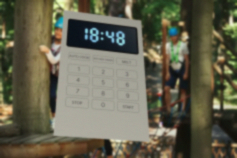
{"hour": 18, "minute": 48}
